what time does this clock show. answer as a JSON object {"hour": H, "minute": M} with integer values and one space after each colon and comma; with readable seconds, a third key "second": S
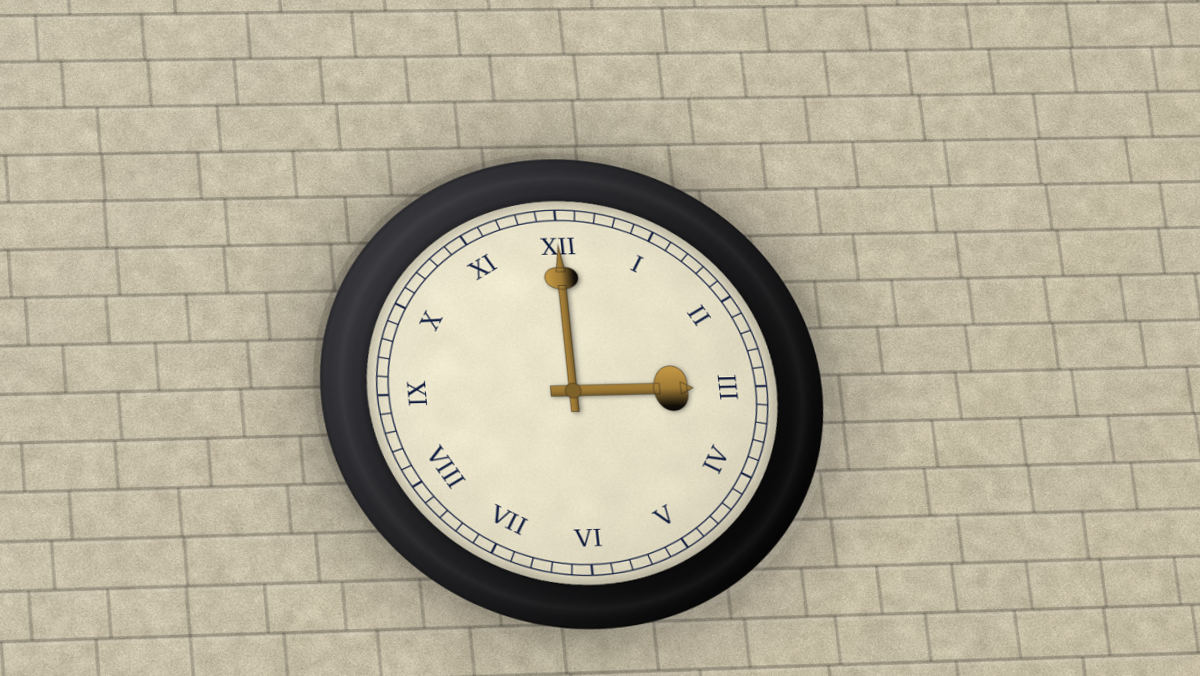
{"hour": 3, "minute": 0}
